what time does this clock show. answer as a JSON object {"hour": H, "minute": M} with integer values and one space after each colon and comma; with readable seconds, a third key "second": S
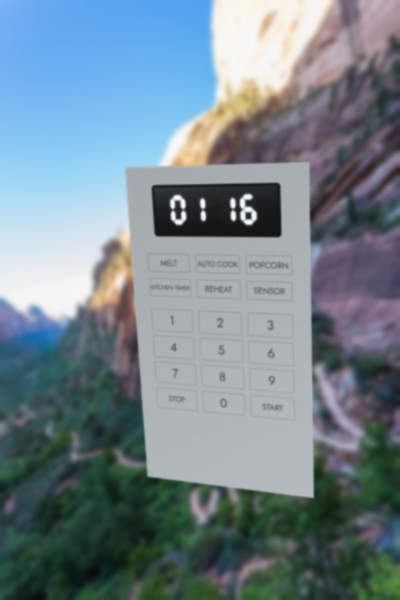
{"hour": 1, "minute": 16}
